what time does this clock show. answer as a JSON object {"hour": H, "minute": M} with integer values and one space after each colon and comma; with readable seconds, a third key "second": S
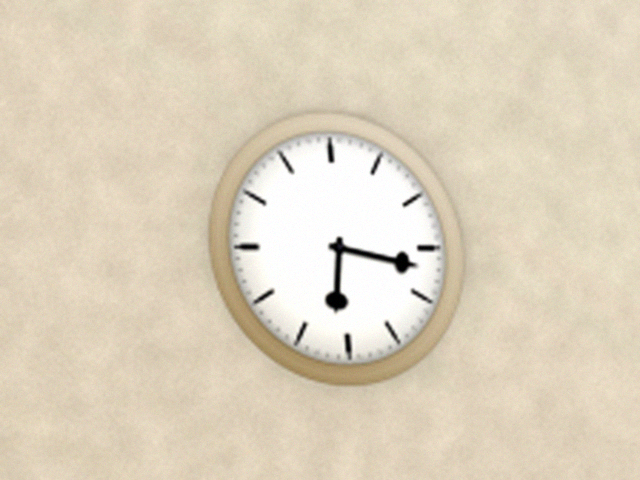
{"hour": 6, "minute": 17}
